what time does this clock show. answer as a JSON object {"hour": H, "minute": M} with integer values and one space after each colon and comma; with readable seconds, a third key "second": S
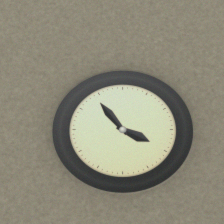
{"hour": 3, "minute": 54}
